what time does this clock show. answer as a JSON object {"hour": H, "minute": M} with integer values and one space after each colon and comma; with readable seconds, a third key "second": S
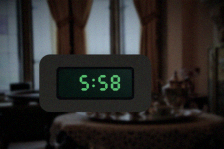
{"hour": 5, "minute": 58}
